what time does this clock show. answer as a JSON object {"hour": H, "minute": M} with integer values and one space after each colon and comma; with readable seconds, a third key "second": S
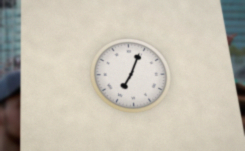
{"hour": 7, "minute": 4}
